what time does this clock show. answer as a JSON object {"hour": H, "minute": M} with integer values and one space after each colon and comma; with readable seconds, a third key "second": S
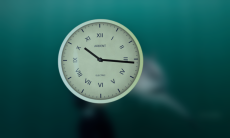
{"hour": 10, "minute": 16}
